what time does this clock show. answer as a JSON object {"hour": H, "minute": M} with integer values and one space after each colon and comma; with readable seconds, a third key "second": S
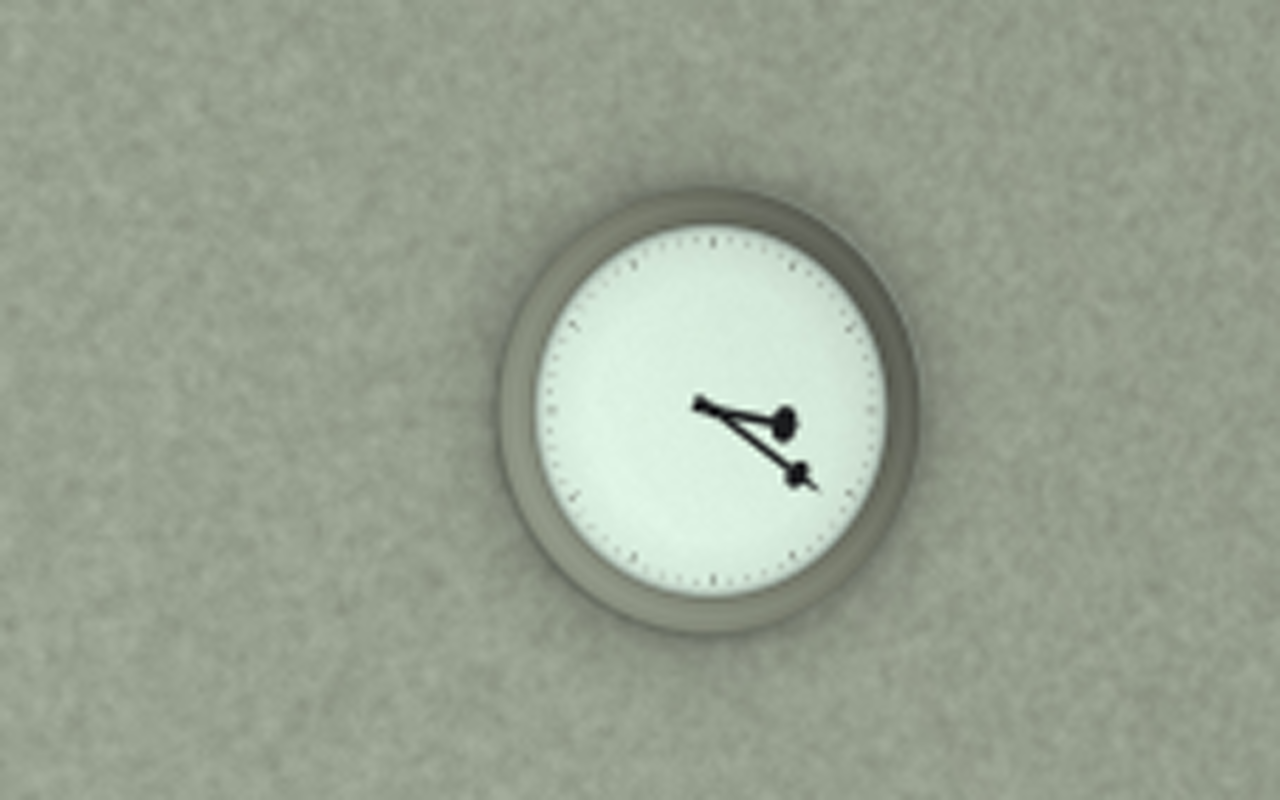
{"hour": 3, "minute": 21}
